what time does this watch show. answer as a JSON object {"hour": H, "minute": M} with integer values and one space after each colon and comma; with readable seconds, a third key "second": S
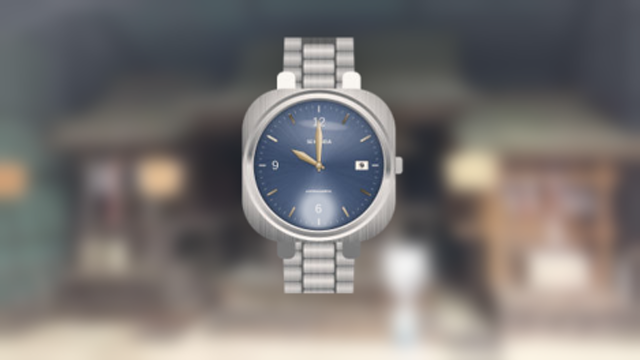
{"hour": 10, "minute": 0}
